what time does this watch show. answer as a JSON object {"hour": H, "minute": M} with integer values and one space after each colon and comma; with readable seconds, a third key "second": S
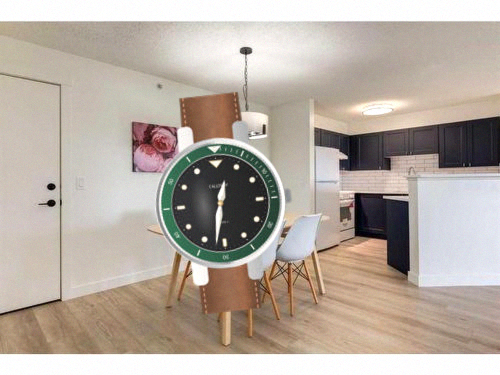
{"hour": 12, "minute": 32}
